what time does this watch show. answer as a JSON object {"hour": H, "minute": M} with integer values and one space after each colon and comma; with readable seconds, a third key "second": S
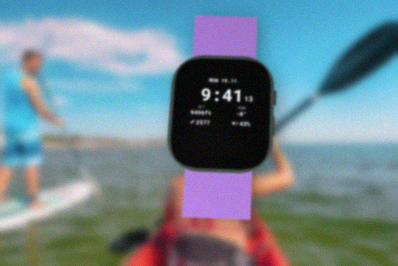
{"hour": 9, "minute": 41}
